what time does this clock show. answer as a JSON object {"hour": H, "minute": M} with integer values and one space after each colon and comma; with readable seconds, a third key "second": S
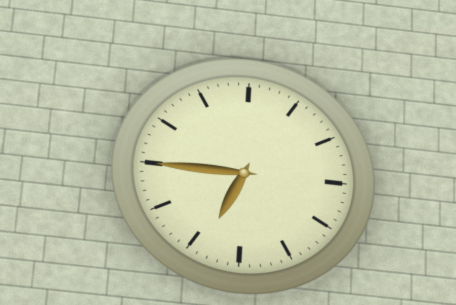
{"hour": 6, "minute": 45}
